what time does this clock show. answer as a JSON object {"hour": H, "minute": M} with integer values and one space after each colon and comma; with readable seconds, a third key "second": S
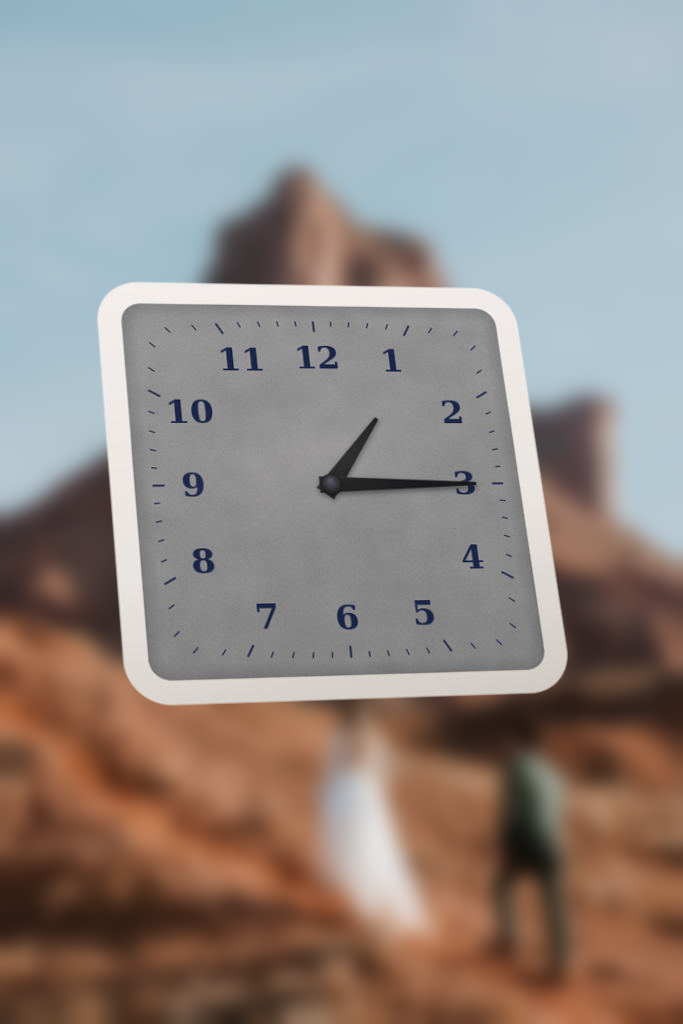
{"hour": 1, "minute": 15}
